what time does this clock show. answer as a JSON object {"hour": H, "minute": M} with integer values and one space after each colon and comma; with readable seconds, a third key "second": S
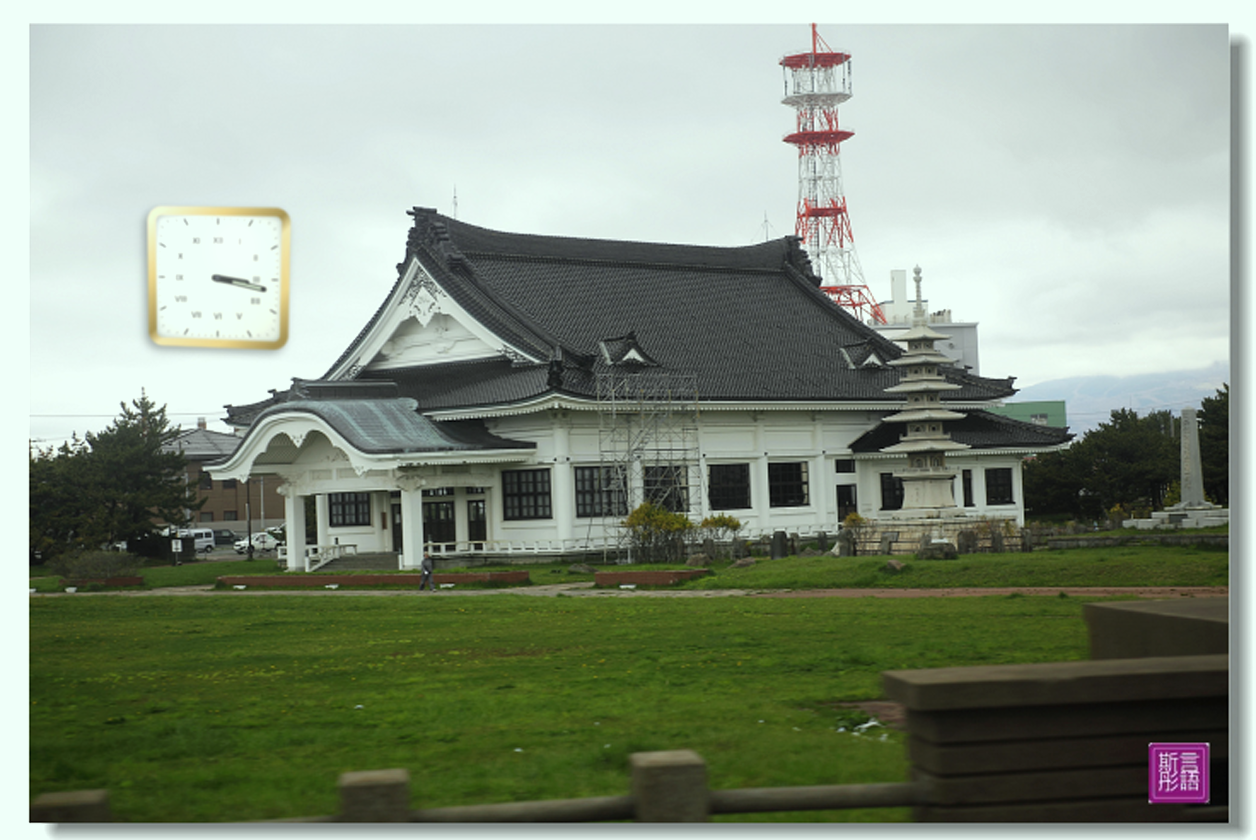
{"hour": 3, "minute": 17}
